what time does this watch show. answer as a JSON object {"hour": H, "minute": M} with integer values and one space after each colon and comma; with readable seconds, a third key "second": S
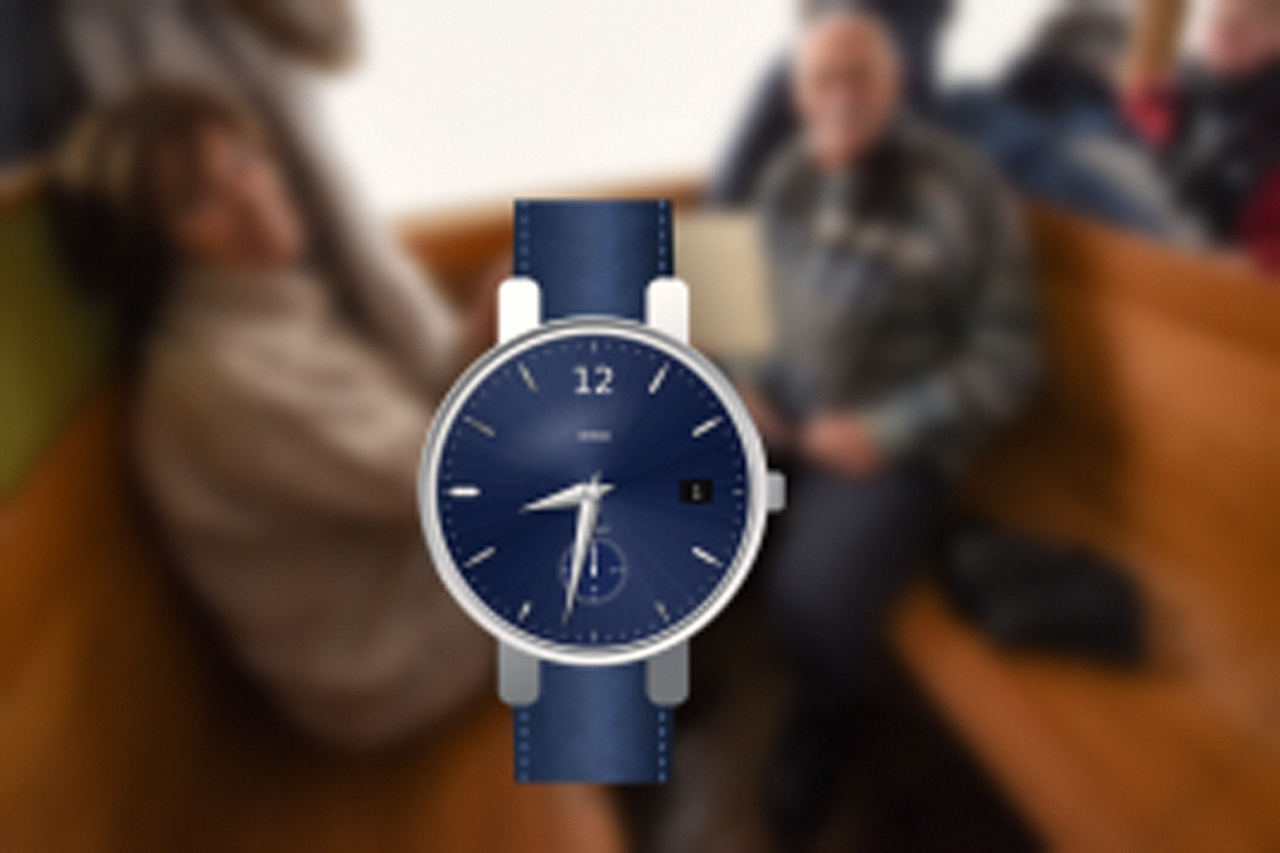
{"hour": 8, "minute": 32}
